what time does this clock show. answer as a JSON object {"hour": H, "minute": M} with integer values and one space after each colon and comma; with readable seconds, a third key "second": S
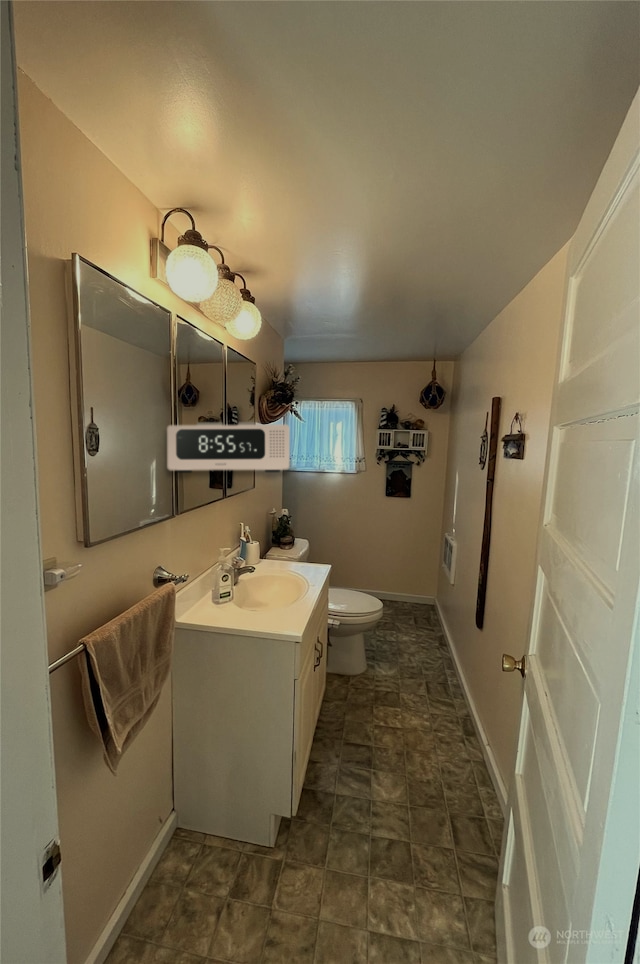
{"hour": 8, "minute": 55}
